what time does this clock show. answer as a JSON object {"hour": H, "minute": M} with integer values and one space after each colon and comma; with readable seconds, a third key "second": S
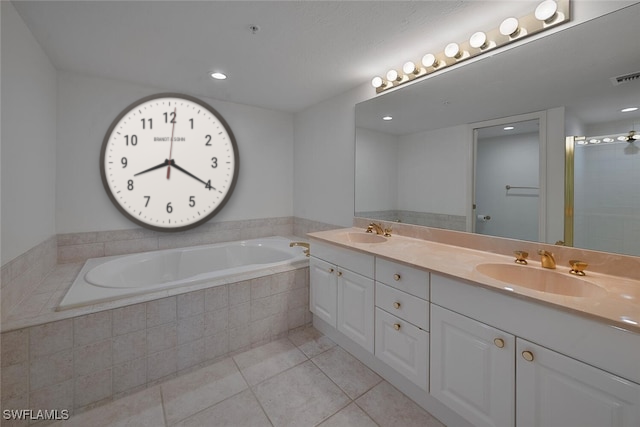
{"hour": 8, "minute": 20, "second": 1}
